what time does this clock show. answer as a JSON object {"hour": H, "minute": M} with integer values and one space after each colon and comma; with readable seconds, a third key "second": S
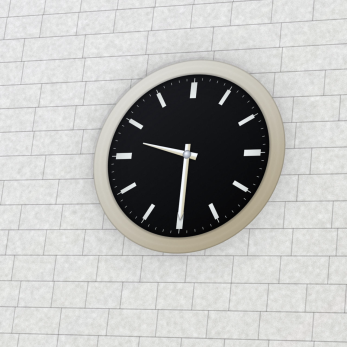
{"hour": 9, "minute": 30}
